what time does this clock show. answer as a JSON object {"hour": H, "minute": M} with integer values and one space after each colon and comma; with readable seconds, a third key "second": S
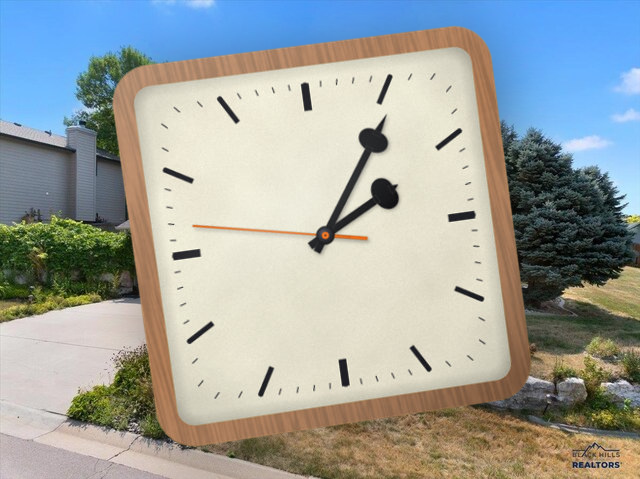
{"hour": 2, "minute": 5, "second": 47}
